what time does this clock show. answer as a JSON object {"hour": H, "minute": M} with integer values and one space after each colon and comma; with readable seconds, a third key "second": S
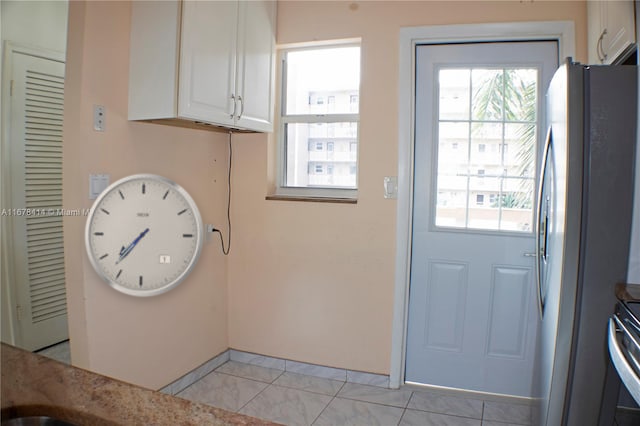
{"hour": 7, "minute": 37}
